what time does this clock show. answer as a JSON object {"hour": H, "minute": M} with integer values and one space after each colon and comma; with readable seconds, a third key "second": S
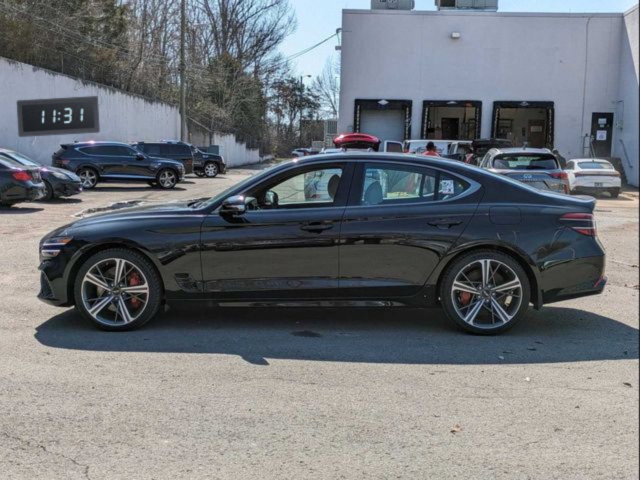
{"hour": 11, "minute": 31}
